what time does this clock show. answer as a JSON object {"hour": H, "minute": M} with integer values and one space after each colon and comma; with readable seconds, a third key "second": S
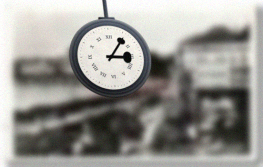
{"hour": 3, "minute": 6}
